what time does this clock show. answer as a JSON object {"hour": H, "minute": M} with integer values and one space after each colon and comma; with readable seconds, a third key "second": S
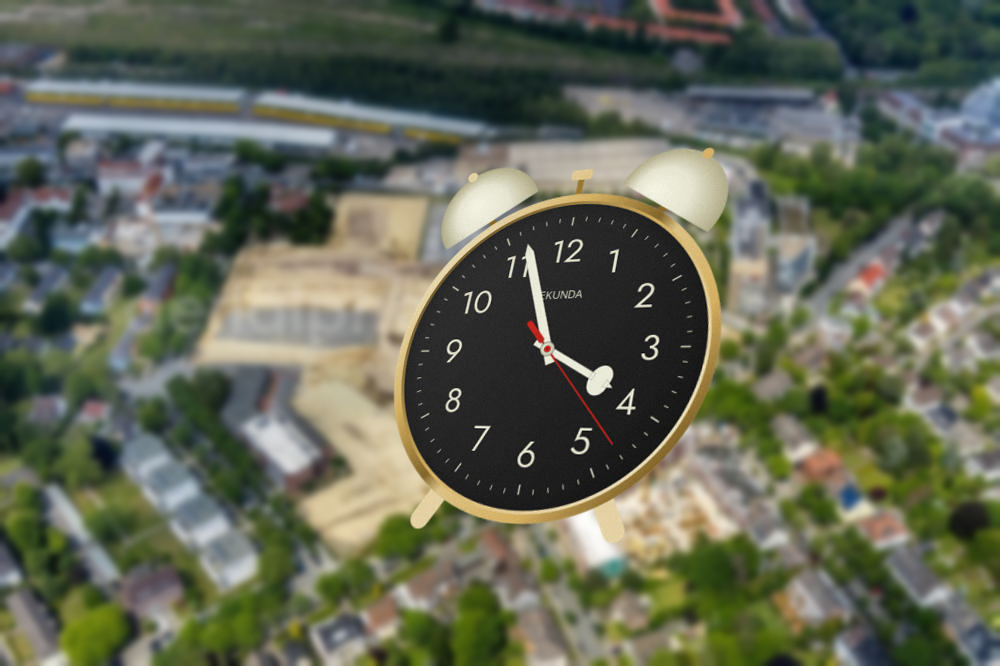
{"hour": 3, "minute": 56, "second": 23}
